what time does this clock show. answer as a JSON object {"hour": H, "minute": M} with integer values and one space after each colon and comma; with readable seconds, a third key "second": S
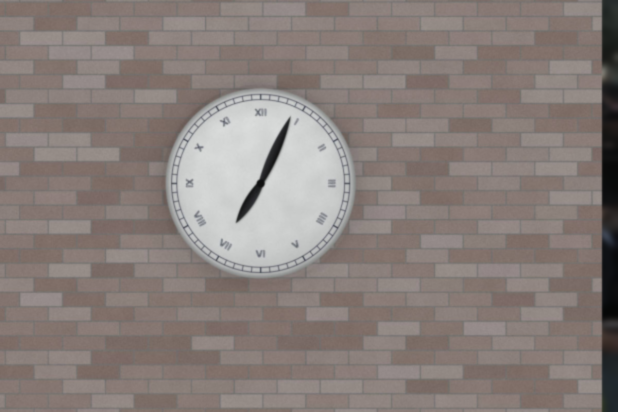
{"hour": 7, "minute": 4}
